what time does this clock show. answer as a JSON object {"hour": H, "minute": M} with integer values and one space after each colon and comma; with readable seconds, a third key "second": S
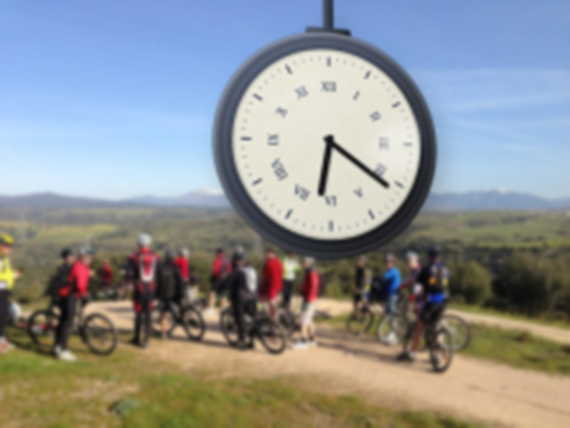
{"hour": 6, "minute": 21}
